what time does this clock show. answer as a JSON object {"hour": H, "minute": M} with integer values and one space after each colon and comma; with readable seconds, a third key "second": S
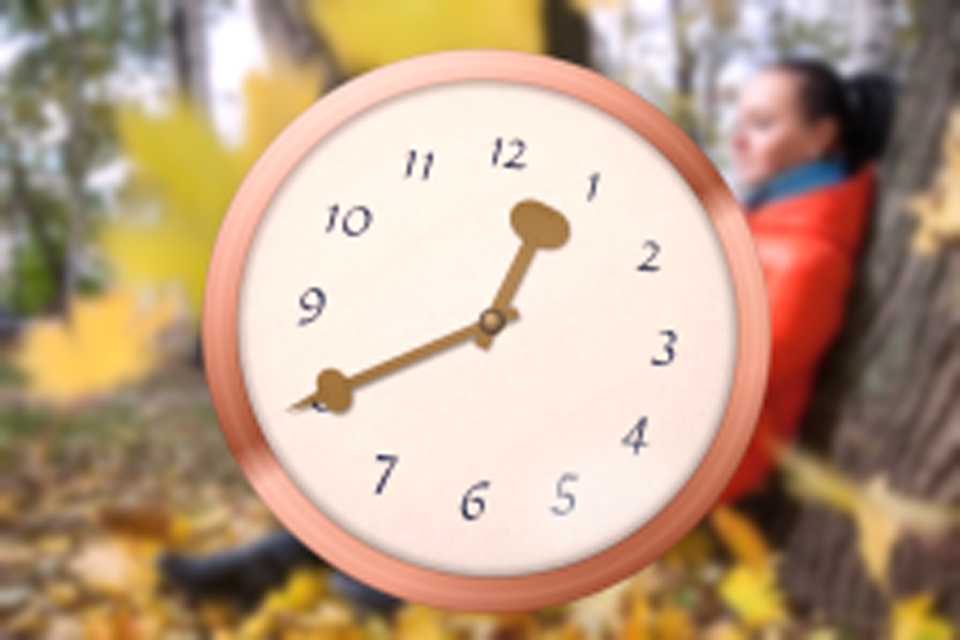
{"hour": 12, "minute": 40}
